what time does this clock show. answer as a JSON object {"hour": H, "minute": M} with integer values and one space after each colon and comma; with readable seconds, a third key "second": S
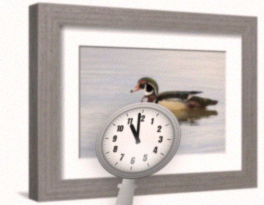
{"hour": 10, "minute": 59}
